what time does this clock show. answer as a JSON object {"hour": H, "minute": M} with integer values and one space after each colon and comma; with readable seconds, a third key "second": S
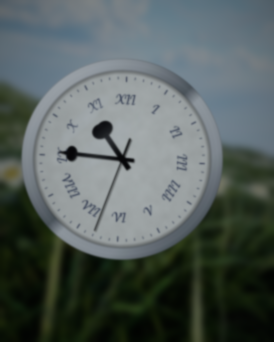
{"hour": 10, "minute": 45, "second": 33}
